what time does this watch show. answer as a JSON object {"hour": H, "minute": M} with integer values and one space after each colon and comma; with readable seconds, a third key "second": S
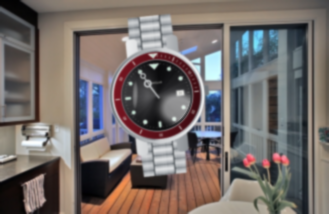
{"hour": 10, "minute": 55}
